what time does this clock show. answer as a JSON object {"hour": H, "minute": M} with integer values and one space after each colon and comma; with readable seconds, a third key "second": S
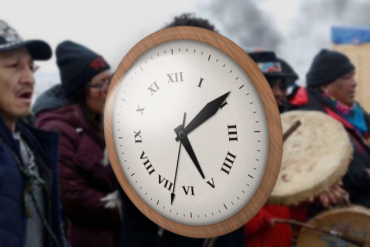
{"hour": 5, "minute": 9, "second": 33}
